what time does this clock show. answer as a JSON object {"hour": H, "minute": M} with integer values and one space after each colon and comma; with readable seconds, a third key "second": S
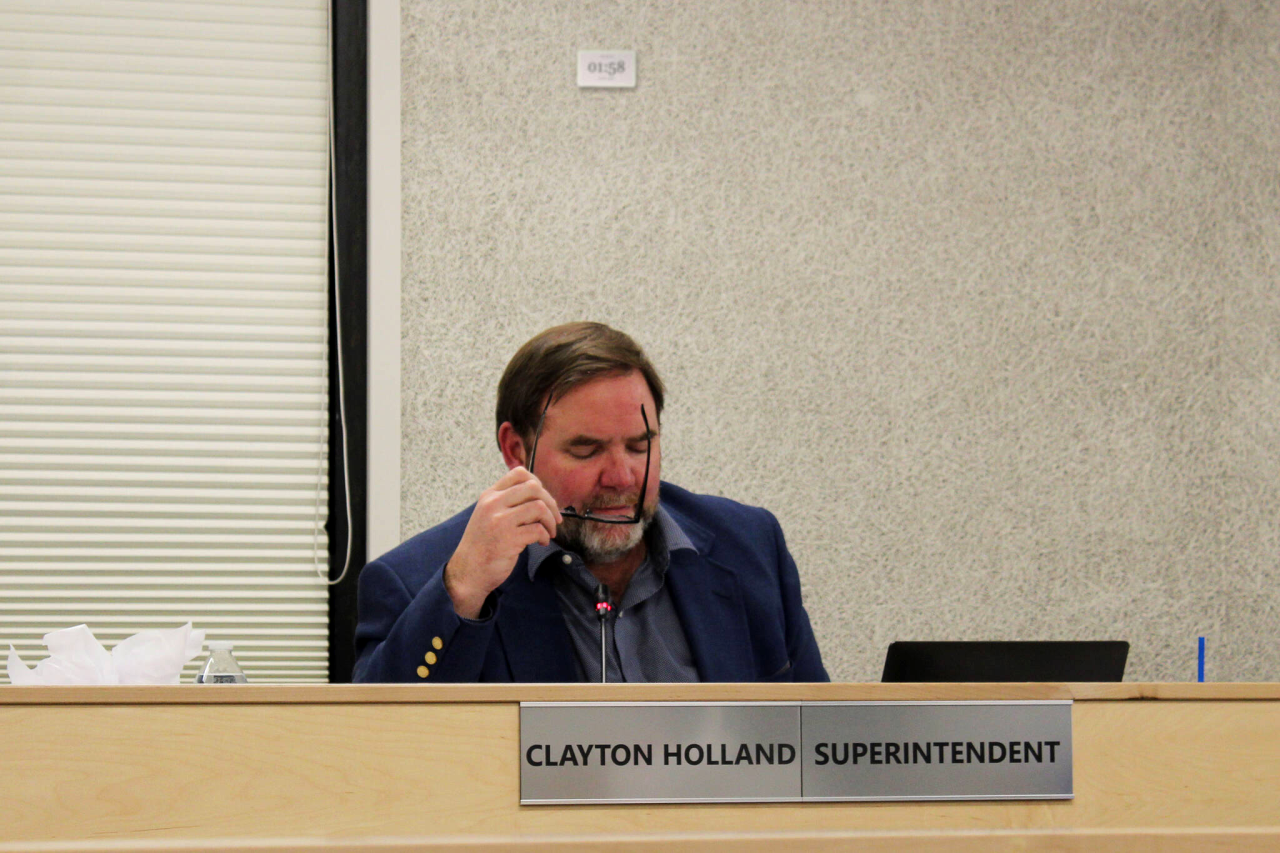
{"hour": 1, "minute": 58}
